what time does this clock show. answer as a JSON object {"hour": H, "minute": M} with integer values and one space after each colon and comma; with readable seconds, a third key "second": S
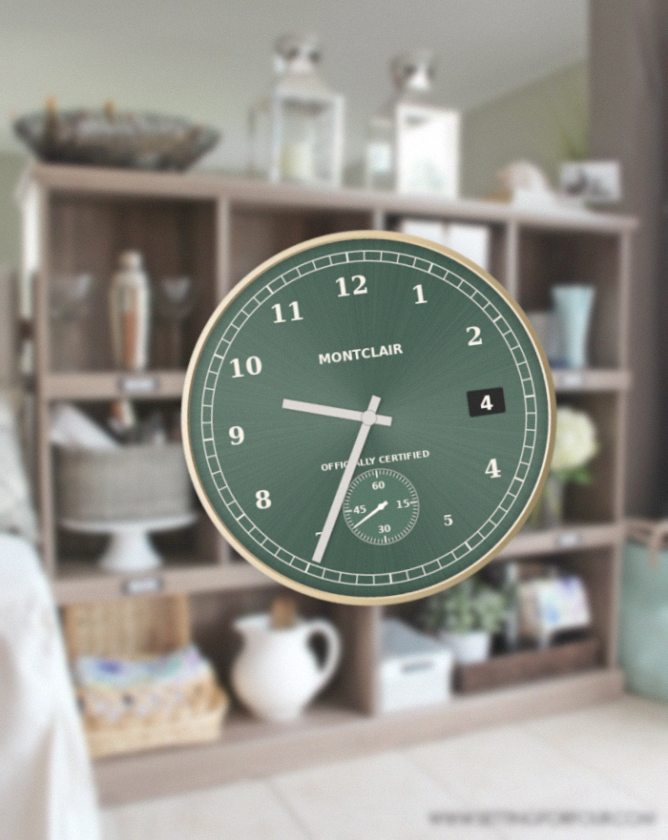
{"hour": 9, "minute": 34, "second": 40}
